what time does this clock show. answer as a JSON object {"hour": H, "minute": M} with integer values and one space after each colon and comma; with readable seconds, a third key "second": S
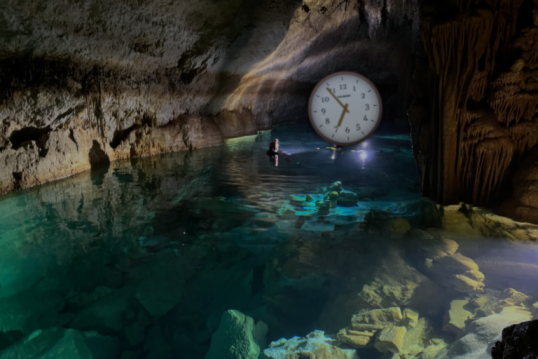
{"hour": 6, "minute": 54}
